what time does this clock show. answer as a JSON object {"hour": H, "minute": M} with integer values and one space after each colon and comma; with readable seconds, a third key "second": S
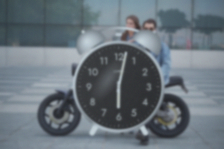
{"hour": 6, "minute": 2}
